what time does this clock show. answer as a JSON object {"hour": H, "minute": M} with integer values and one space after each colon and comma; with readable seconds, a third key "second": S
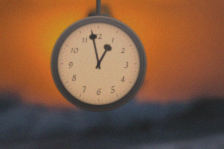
{"hour": 12, "minute": 58}
